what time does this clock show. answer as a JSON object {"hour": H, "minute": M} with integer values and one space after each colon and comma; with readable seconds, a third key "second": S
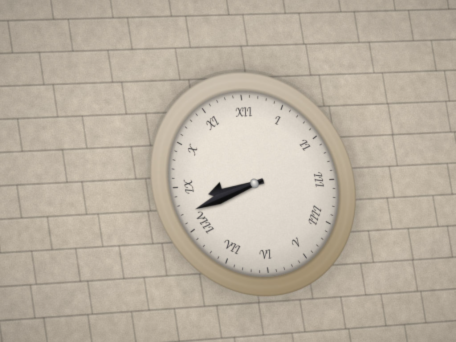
{"hour": 8, "minute": 42}
